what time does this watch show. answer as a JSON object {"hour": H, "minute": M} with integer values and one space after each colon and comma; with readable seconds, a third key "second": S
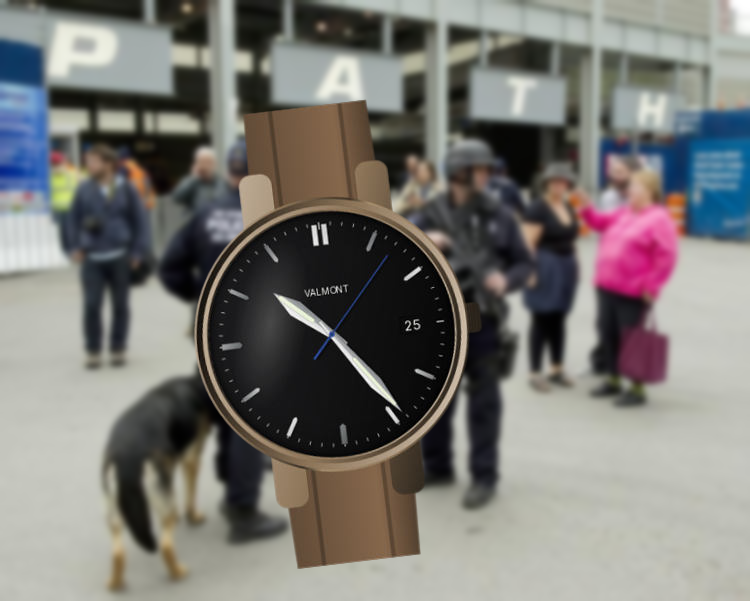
{"hour": 10, "minute": 24, "second": 7}
